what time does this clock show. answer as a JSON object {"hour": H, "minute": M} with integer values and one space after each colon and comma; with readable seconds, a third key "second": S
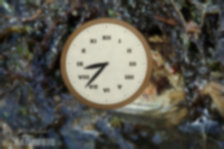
{"hour": 8, "minute": 37}
